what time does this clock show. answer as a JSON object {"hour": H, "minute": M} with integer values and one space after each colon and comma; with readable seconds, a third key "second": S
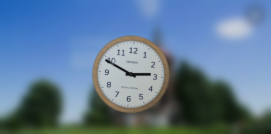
{"hour": 2, "minute": 49}
